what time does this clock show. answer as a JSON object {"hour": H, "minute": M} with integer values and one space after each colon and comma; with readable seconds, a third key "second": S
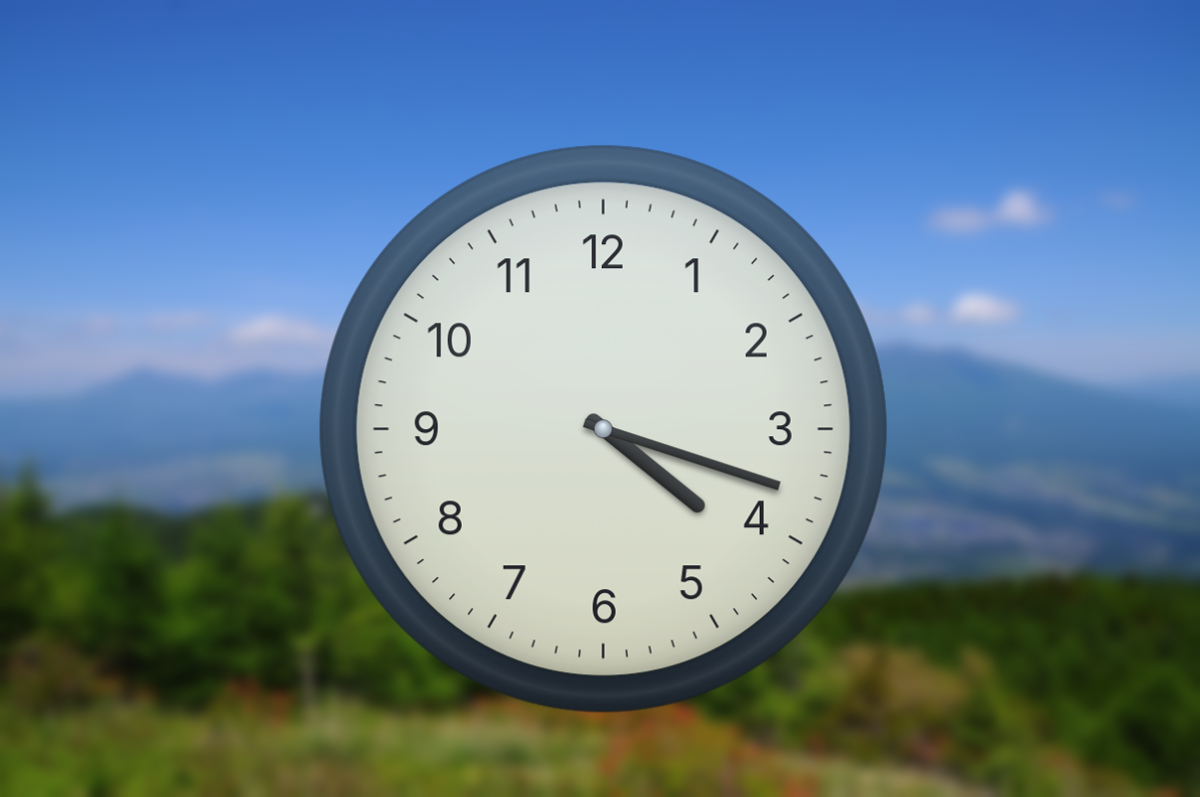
{"hour": 4, "minute": 18}
